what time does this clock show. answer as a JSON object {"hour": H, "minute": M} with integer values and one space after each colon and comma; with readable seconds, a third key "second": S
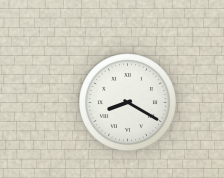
{"hour": 8, "minute": 20}
